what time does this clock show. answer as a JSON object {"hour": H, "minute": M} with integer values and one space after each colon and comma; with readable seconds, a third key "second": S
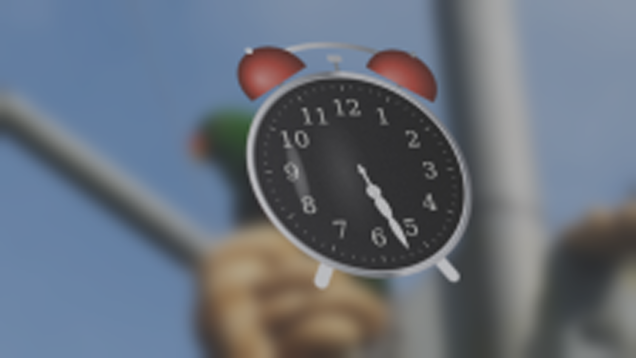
{"hour": 5, "minute": 27}
